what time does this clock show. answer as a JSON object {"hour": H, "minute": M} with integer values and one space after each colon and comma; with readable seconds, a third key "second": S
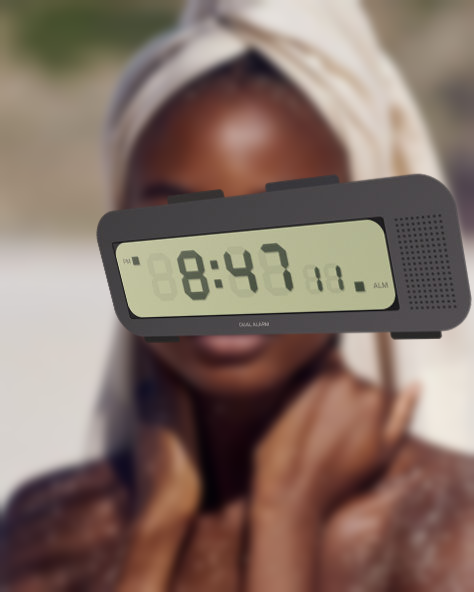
{"hour": 8, "minute": 47, "second": 11}
